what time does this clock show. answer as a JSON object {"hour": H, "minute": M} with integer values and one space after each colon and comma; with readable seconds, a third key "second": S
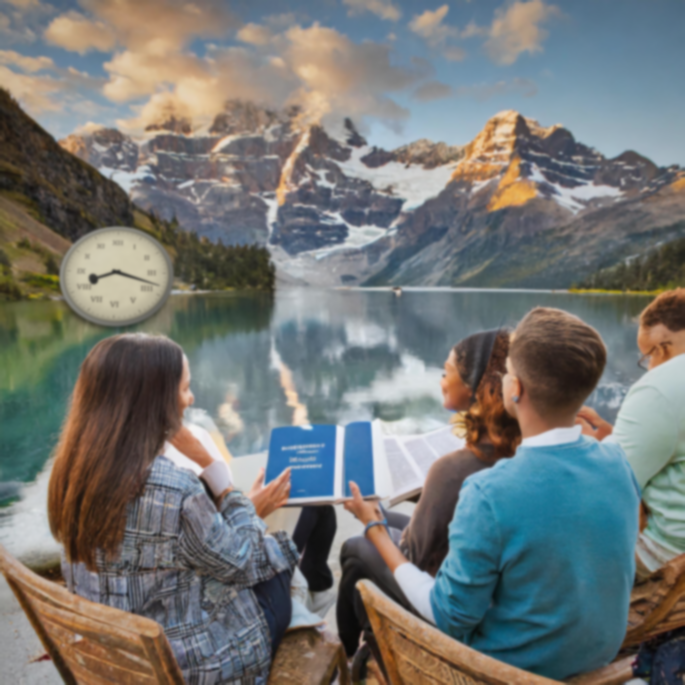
{"hour": 8, "minute": 18}
